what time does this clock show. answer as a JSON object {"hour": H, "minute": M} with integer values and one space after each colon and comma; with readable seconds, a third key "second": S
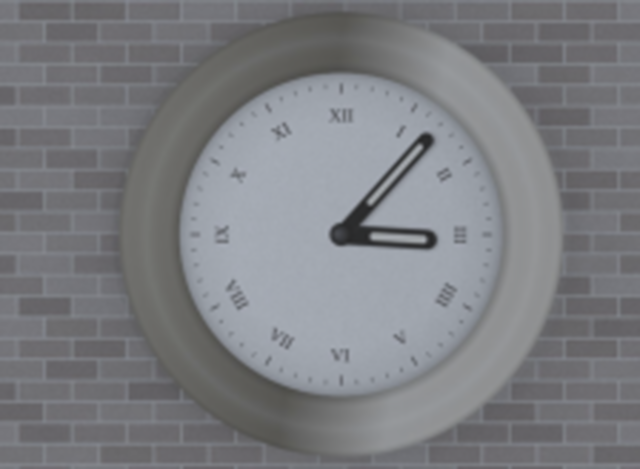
{"hour": 3, "minute": 7}
